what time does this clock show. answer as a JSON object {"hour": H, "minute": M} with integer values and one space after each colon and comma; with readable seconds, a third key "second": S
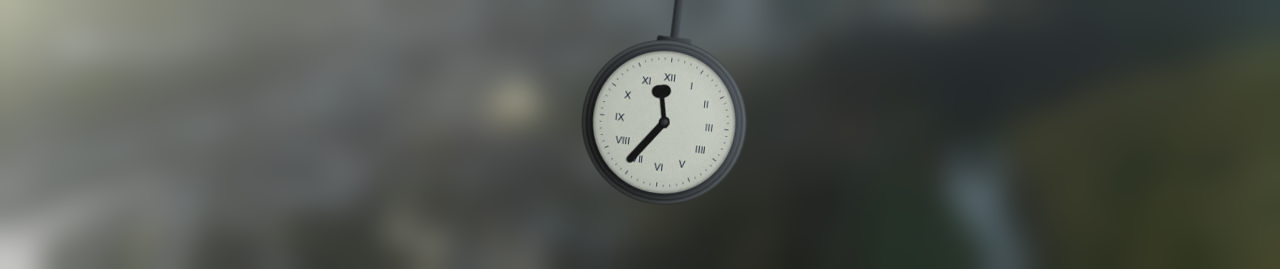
{"hour": 11, "minute": 36}
